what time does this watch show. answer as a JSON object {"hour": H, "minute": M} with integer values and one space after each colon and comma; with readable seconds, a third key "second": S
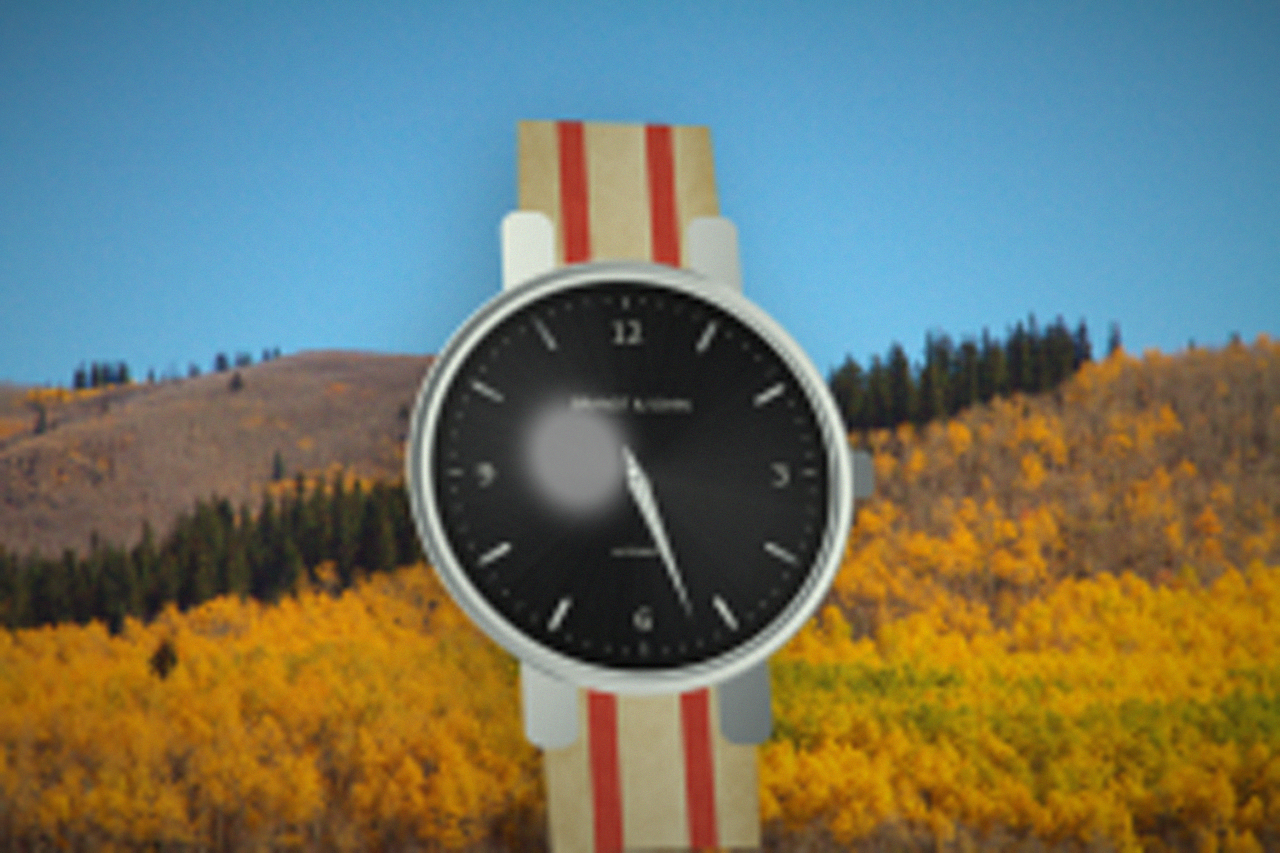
{"hour": 5, "minute": 27}
